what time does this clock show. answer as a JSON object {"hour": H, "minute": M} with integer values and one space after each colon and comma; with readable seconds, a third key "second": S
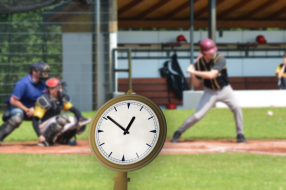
{"hour": 12, "minute": 51}
